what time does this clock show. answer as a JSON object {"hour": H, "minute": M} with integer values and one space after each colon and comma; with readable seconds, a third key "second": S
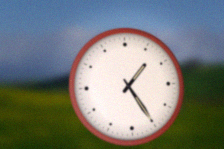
{"hour": 1, "minute": 25}
